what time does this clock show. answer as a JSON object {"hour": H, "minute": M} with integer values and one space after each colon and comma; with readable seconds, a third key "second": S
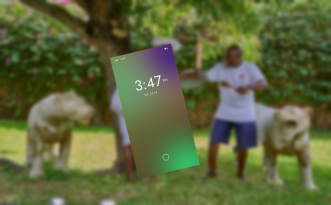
{"hour": 3, "minute": 47}
